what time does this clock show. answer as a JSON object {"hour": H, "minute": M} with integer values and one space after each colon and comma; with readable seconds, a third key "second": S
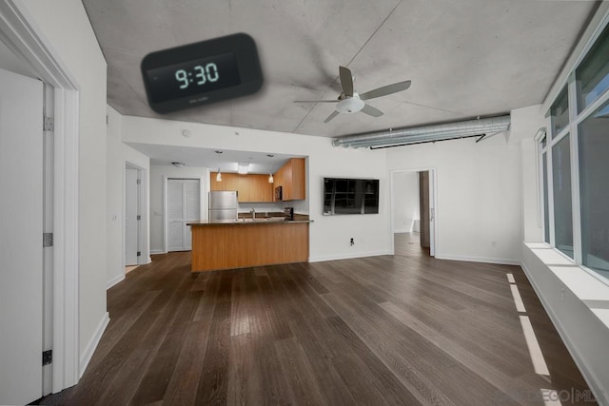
{"hour": 9, "minute": 30}
